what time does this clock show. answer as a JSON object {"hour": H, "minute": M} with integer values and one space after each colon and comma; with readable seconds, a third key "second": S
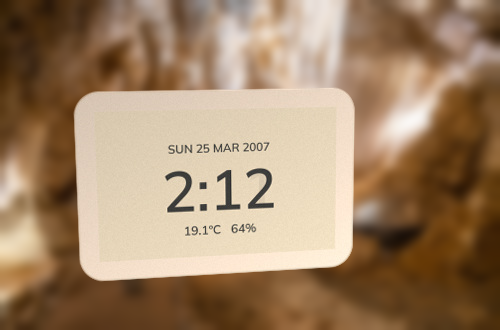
{"hour": 2, "minute": 12}
